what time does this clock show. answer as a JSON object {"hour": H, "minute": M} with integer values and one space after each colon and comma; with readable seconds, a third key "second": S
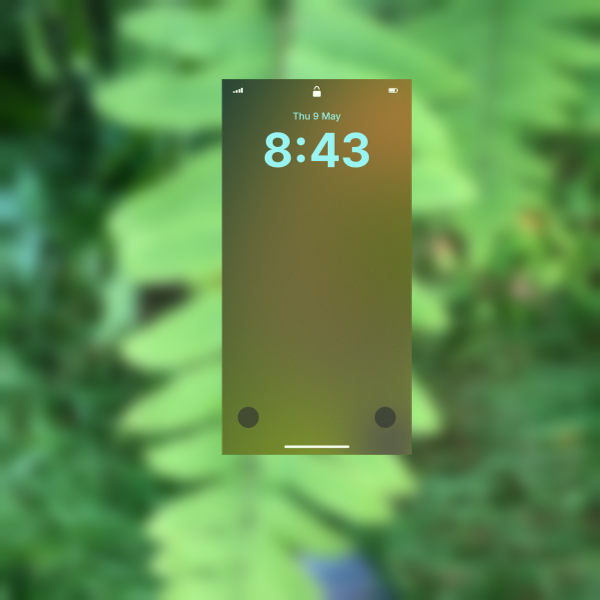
{"hour": 8, "minute": 43}
